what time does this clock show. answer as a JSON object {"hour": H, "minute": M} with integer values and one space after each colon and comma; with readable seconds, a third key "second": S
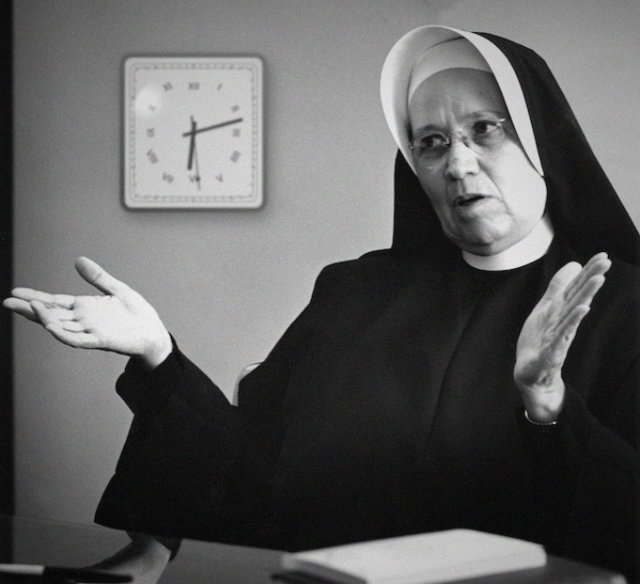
{"hour": 6, "minute": 12, "second": 29}
